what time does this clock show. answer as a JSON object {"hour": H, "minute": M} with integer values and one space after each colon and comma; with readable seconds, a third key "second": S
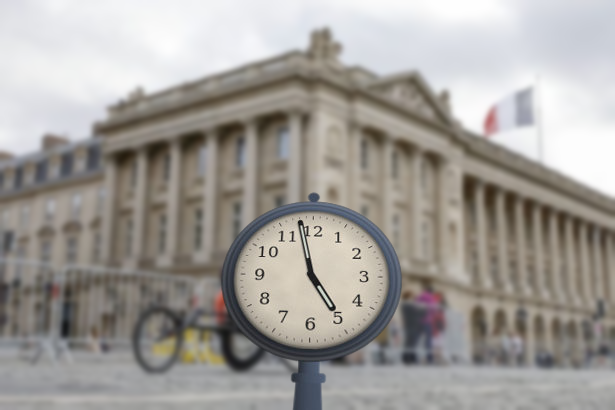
{"hour": 4, "minute": 58}
